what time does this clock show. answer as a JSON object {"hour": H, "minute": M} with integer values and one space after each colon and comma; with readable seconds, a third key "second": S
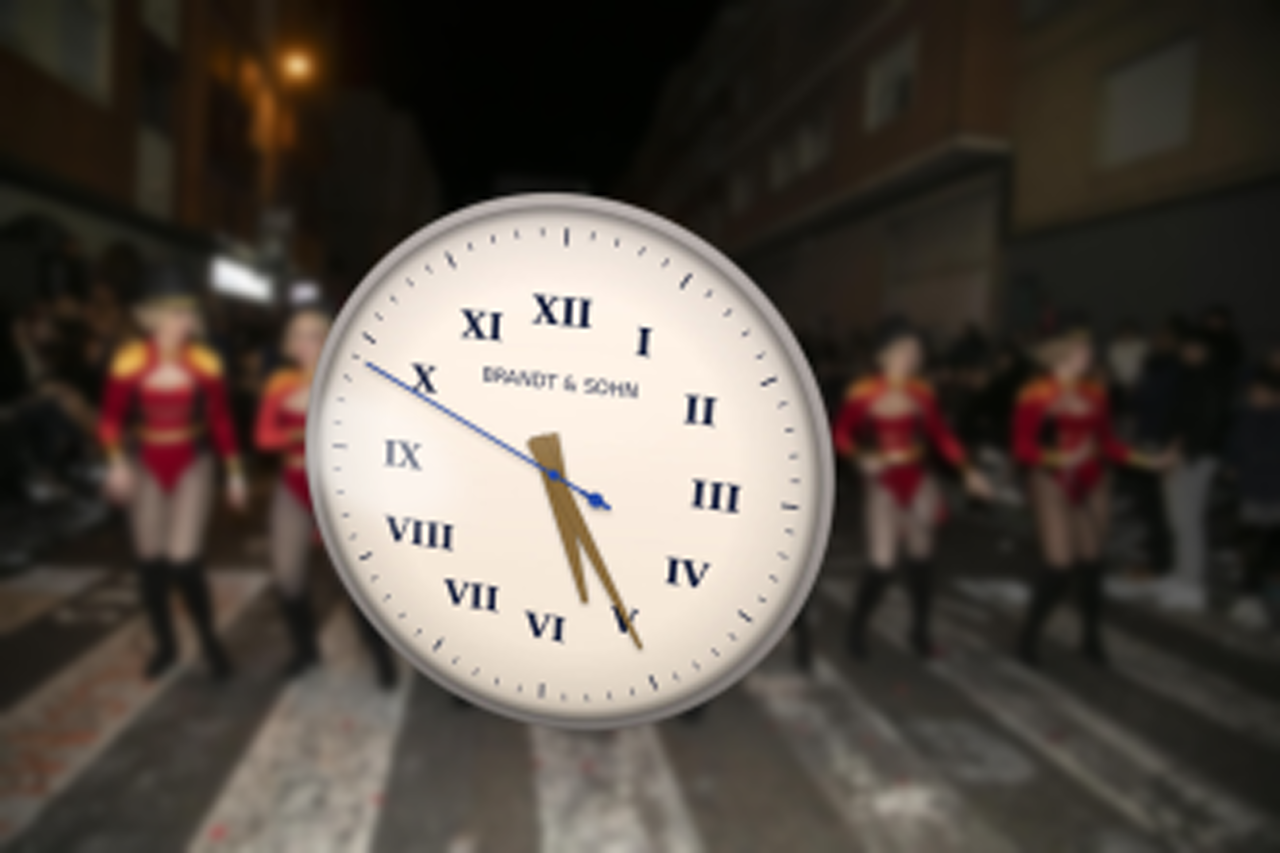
{"hour": 5, "minute": 24, "second": 49}
